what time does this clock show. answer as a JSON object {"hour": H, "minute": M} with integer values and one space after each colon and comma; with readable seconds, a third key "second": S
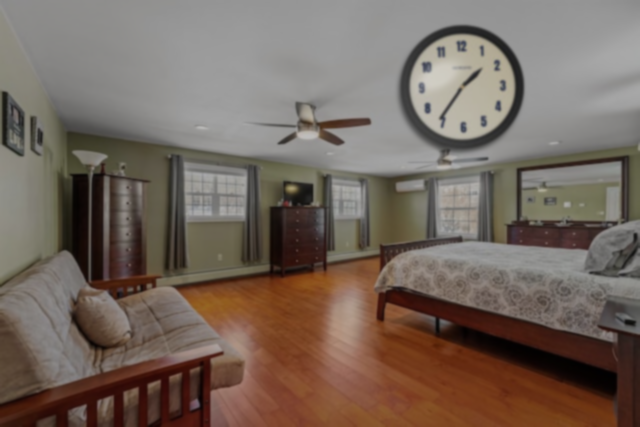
{"hour": 1, "minute": 36}
